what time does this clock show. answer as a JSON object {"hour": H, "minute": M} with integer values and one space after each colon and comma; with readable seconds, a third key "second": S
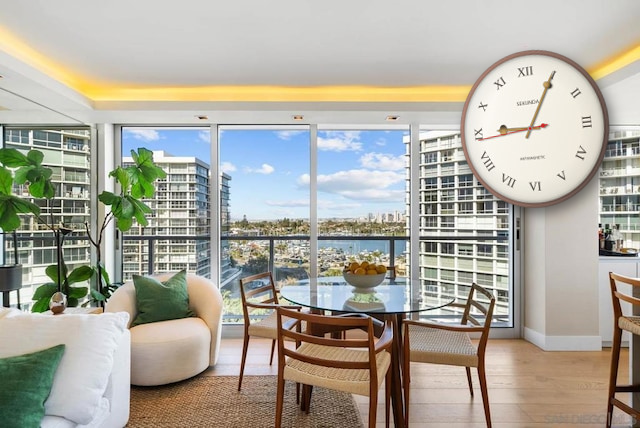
{"hour": 9, "minute": 4, "second": 44}
